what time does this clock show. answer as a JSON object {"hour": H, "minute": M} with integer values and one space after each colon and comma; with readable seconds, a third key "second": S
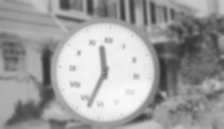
{"hour": 11, "minute": 33}
